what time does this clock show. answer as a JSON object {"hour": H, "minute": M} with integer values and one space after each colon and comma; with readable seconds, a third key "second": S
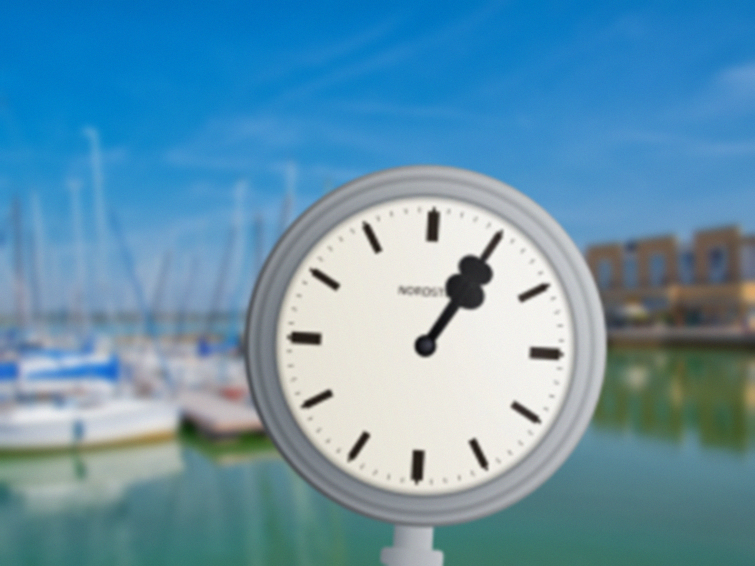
{"hour": 1, "minute": 5}
